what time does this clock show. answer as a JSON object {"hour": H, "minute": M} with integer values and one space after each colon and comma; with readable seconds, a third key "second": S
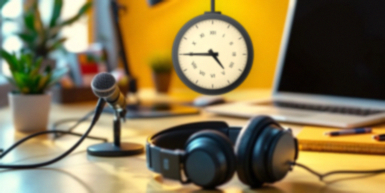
{"hour": 4, "minute": 45}
